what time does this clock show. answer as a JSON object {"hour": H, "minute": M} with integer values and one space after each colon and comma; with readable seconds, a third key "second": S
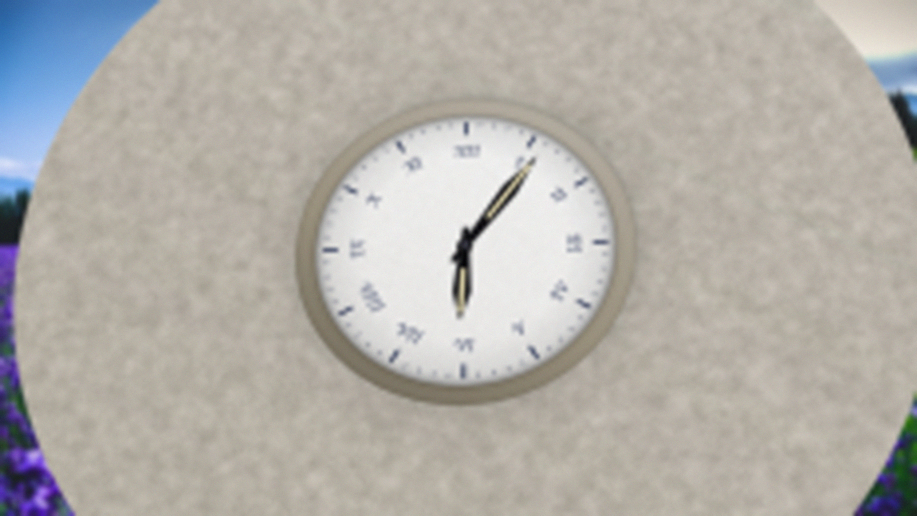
{"hour": 6, "minute": 6}
